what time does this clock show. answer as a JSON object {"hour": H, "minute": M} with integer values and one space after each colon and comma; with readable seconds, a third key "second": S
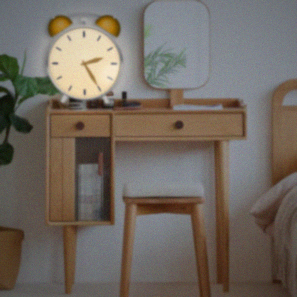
{"hour": 2, "minute": 25}
